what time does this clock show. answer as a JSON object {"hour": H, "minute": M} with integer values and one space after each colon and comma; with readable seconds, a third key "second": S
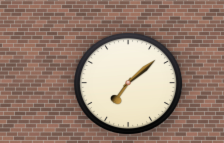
{"hour": 7, "minute": 8}
